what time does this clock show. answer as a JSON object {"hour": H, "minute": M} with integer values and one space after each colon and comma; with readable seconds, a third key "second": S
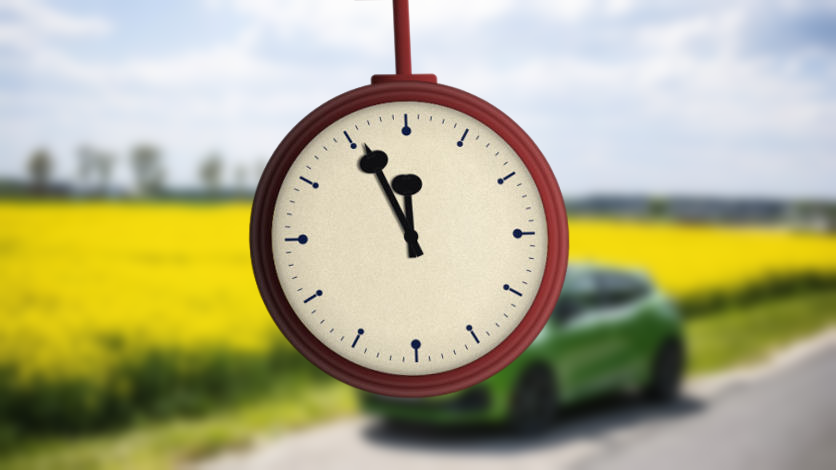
{"hour": 11, "minute": 56}
